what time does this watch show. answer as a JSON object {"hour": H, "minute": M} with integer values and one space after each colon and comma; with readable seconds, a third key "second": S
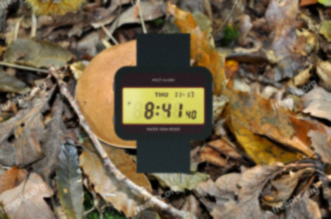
{"hour": 8, "minute": 41}
